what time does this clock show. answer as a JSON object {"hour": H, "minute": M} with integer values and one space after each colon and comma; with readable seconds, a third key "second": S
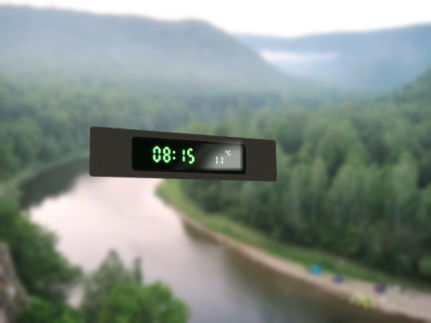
{"hour": 8, "minute": 15}
